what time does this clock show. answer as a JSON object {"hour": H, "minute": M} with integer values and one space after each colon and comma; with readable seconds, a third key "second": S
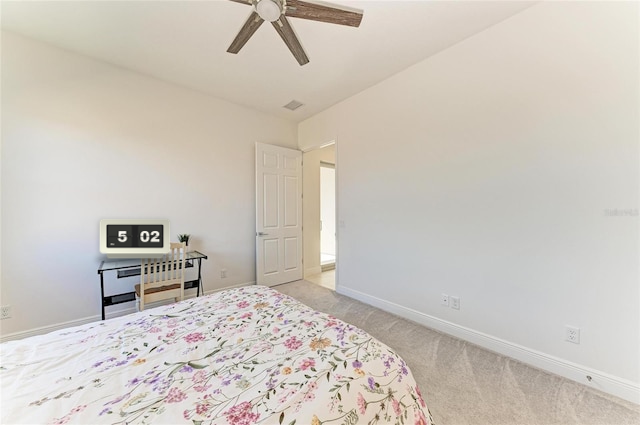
{"hour": 5, "minute": 2}
